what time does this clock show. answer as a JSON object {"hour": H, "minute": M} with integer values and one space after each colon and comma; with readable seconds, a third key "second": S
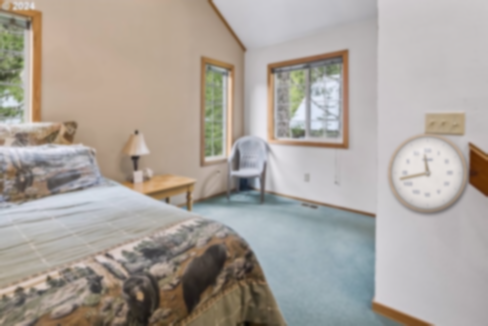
{"hour": 11, "minute": 43}
